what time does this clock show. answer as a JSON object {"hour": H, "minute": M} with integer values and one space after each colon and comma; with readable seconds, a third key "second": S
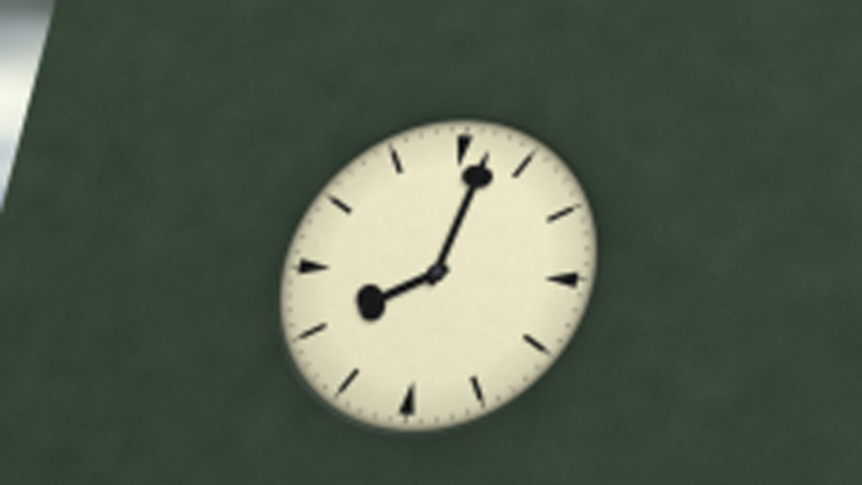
{"hour": 8, "minute": 2}
